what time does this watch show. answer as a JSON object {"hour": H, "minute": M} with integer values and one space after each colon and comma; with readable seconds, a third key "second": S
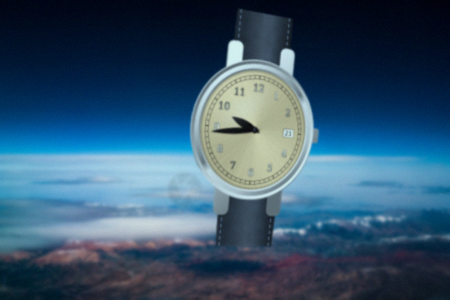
{"hour": 9, "minute": 44}
